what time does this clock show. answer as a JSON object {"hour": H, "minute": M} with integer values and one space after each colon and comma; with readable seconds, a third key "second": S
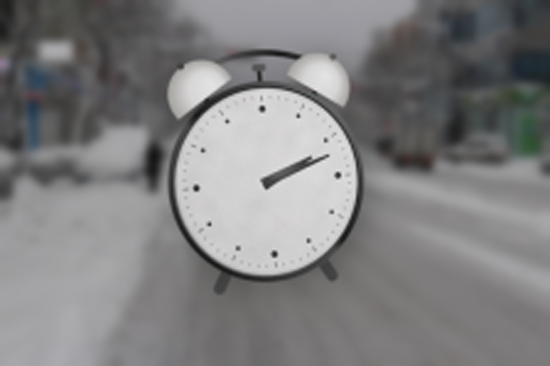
{"hour": 2, "minute": 12}
